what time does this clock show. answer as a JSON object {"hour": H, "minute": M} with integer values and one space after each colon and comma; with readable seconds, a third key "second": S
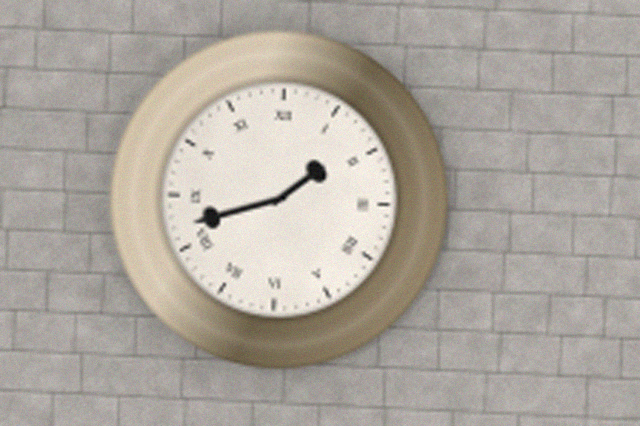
{"hour": 1, "minute": 42}
